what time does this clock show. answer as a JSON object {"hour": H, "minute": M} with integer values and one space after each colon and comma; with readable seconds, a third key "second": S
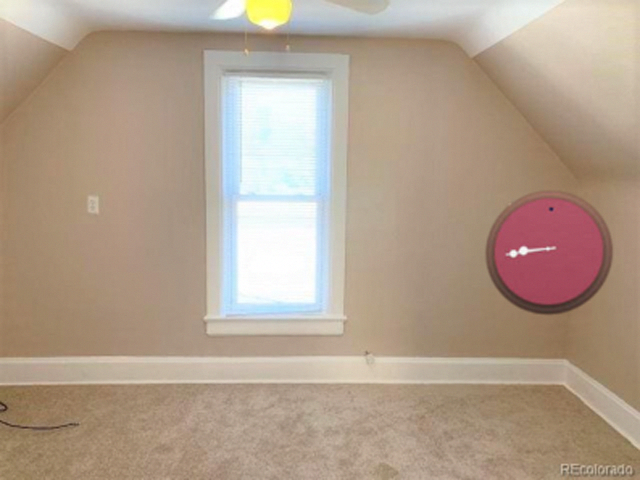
{"hour": 8, "minute": 43}
